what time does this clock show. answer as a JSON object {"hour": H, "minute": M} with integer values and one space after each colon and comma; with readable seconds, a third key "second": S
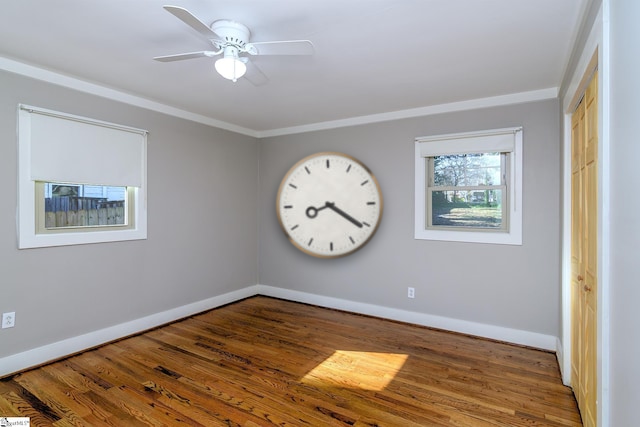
{"hour": 8, "minute": 21}
